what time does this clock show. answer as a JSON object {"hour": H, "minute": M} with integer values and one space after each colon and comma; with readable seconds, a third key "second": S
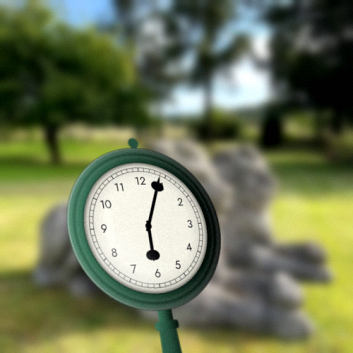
{"hour": 6, "minute": 4}
